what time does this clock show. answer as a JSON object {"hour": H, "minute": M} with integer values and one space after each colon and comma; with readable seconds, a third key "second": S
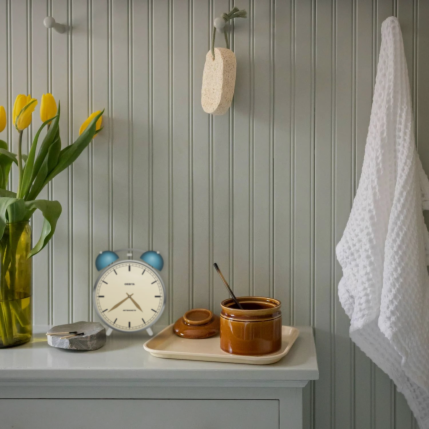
{"hour": 4, "minute": 39}
